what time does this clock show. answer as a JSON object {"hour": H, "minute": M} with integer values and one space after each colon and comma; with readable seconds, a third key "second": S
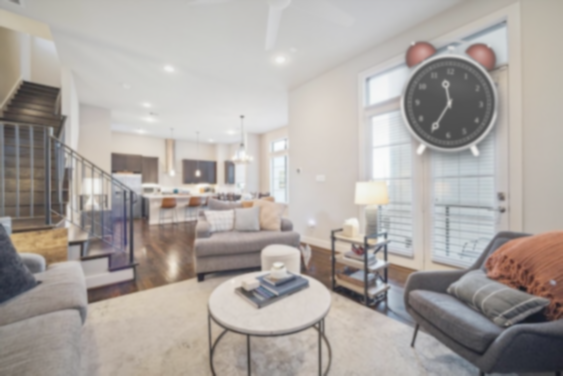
{"hour": 11, "minute": 35}
